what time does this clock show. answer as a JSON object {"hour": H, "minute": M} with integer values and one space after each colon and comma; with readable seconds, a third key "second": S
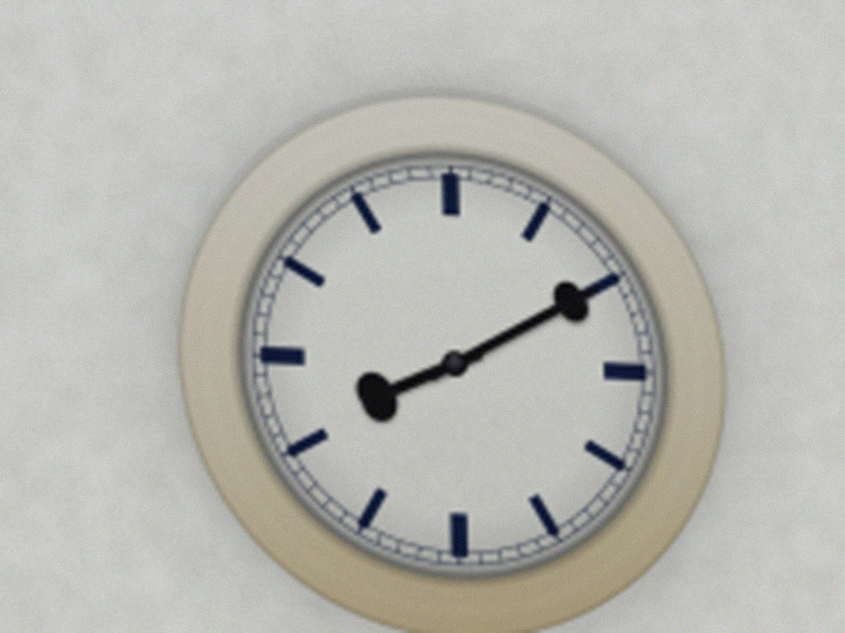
{"hour": 8, "minute": 10}
